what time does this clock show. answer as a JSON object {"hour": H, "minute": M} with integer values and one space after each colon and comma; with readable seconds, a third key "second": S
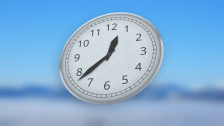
{"hour": 12, "minute": 38}
